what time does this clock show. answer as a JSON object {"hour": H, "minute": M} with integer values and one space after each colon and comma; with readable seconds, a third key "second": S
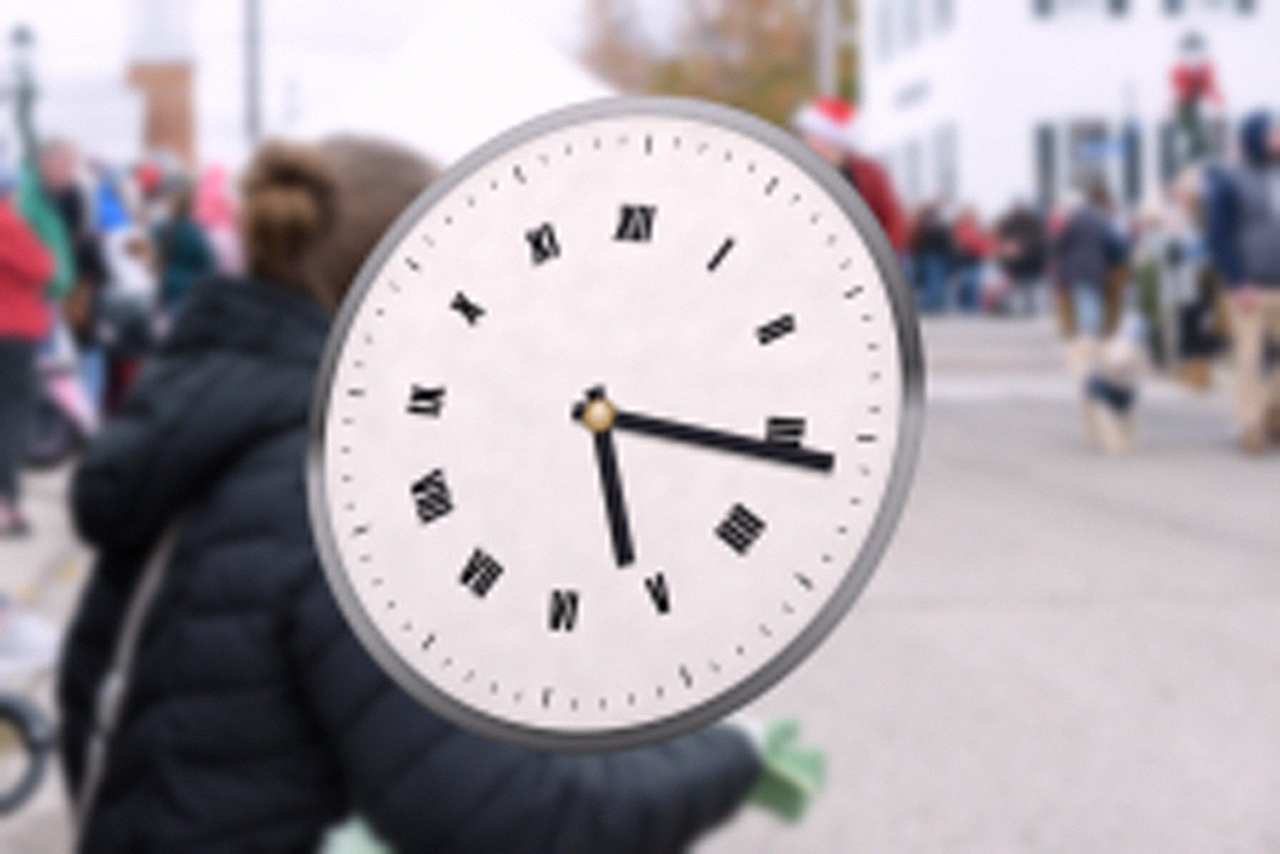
{"hour": 5, "minute": 16}
